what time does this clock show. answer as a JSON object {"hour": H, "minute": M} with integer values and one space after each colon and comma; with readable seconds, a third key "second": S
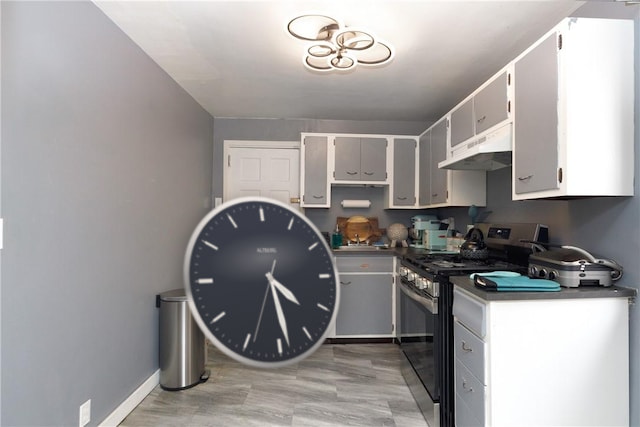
{"hour": 4, "minute": 28, "second": 34}
